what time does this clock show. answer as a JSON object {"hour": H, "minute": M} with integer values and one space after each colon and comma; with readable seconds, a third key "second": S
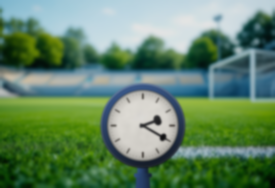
{"hour": 2, "minute": 20}
